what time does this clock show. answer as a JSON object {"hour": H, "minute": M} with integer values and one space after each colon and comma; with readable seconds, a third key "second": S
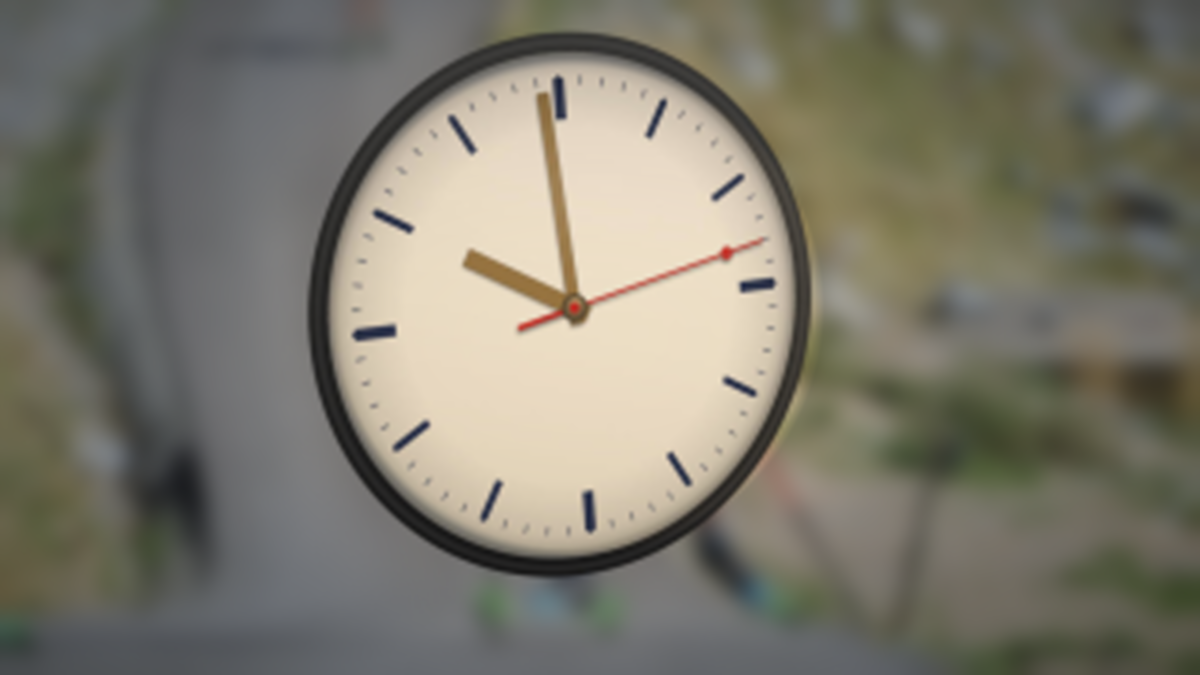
{"hour": 9, "minute": 59, "second": 13}
